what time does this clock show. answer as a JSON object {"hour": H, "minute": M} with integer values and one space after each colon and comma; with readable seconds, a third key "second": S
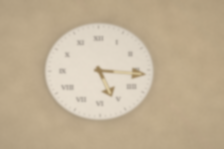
{"hour": 5, "minute": 16}
